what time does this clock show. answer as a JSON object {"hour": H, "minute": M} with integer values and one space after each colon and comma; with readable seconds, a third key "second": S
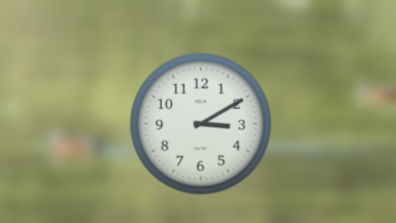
{"hour": 3, "minute": 10}
